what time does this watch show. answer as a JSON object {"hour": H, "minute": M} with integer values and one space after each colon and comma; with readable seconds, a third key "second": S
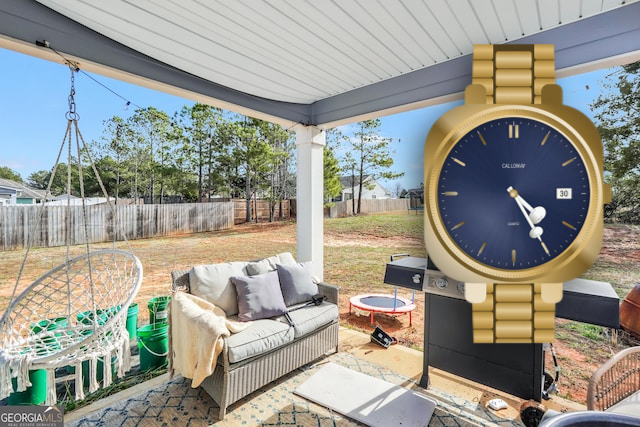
{"hour": 4, "minute": 25}
